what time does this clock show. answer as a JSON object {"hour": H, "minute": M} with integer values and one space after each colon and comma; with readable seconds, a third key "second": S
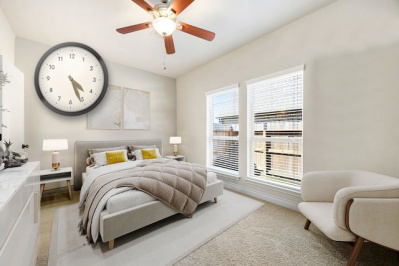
{"hour": 4, "minute": 26}
